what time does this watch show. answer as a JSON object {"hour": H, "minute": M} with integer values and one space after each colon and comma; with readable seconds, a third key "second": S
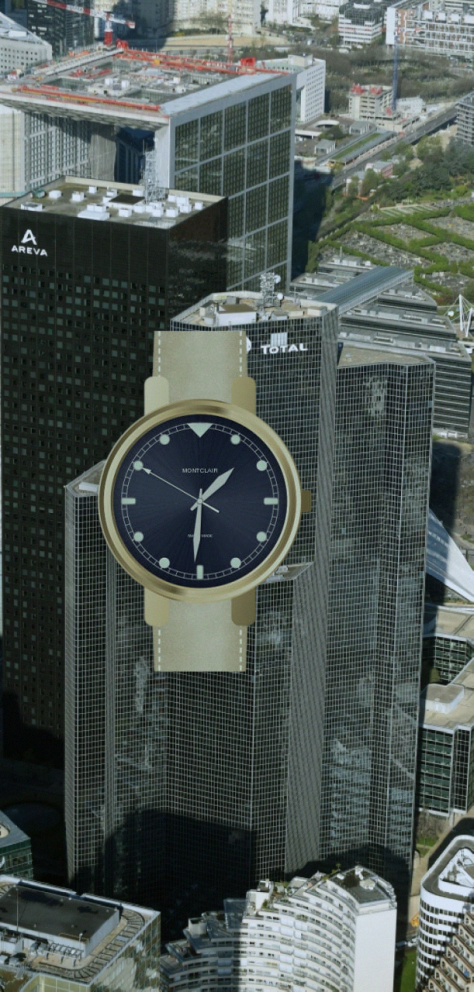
{"hour": 1, "minute": 30, "second": 50}
